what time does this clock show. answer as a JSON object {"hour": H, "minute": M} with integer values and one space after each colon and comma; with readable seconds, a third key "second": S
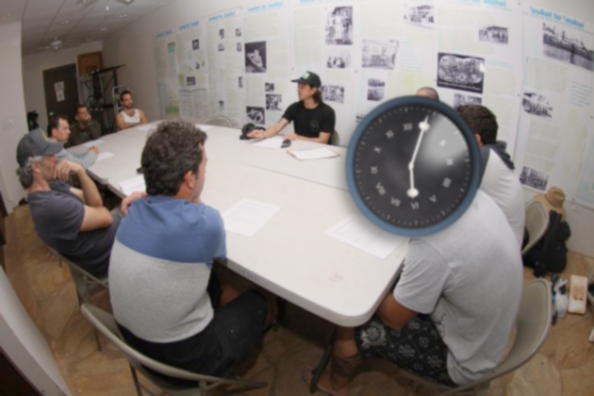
{"hour": 6, "minute": 4}
